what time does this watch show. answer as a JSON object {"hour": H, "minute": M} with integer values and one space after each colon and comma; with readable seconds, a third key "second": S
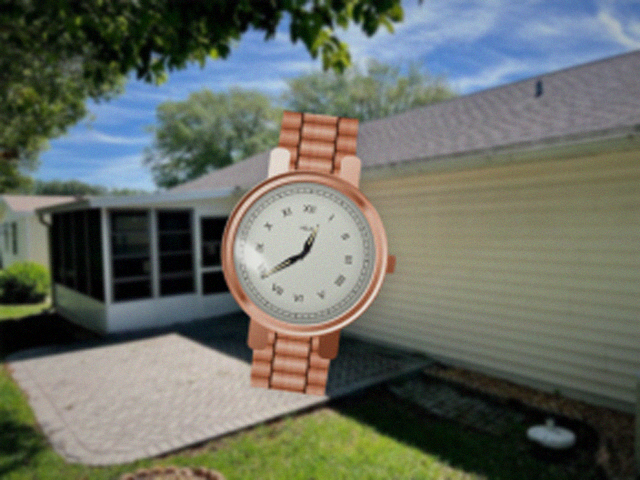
{"hour": 12, "minute": 39}
